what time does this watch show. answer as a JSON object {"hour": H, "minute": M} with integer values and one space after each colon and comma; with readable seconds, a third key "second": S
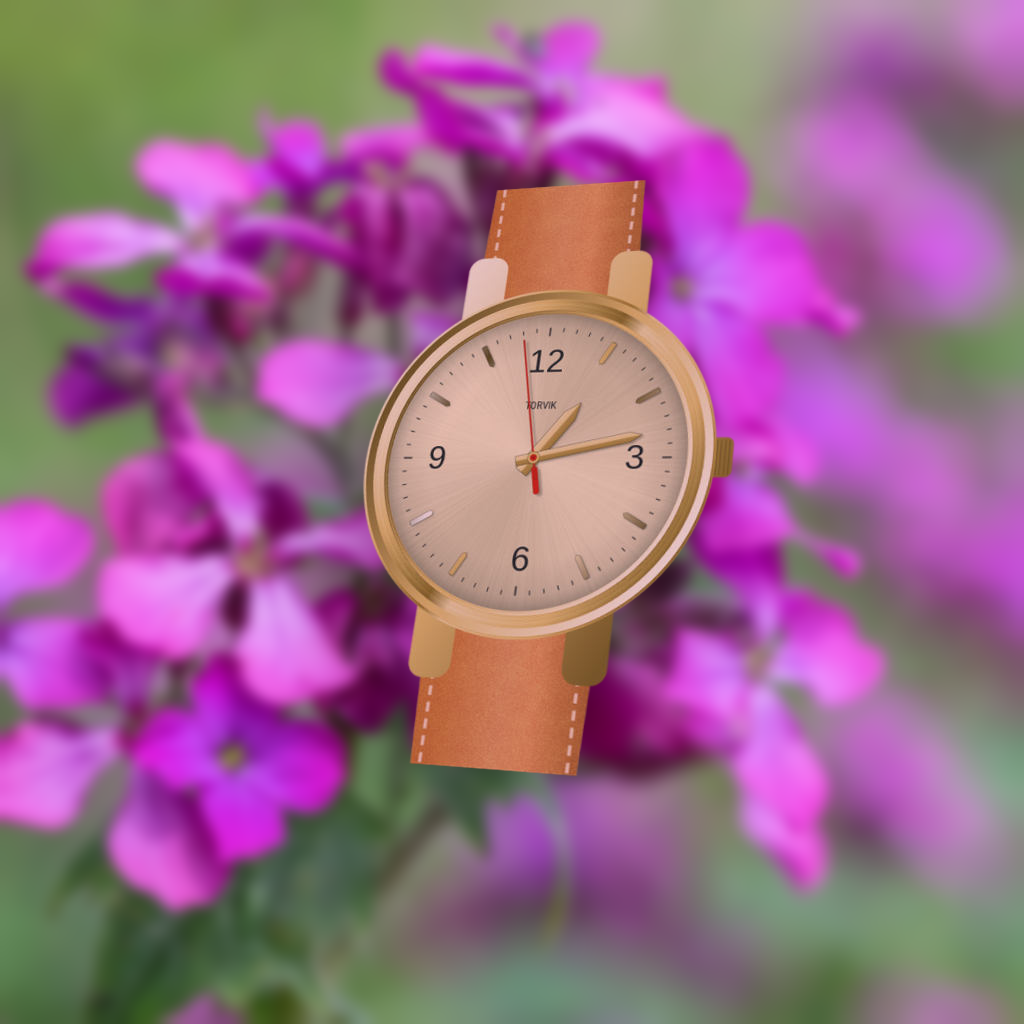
{"hour": 1, "minute": 12, "second": 58}
